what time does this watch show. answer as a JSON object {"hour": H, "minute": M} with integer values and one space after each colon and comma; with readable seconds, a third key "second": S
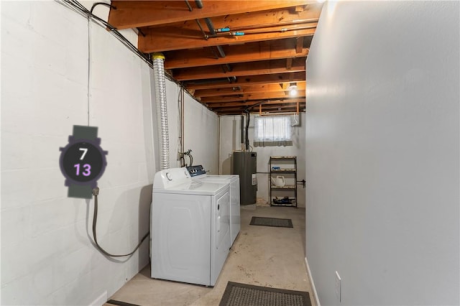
{"hour": 7, "minute": 13}
